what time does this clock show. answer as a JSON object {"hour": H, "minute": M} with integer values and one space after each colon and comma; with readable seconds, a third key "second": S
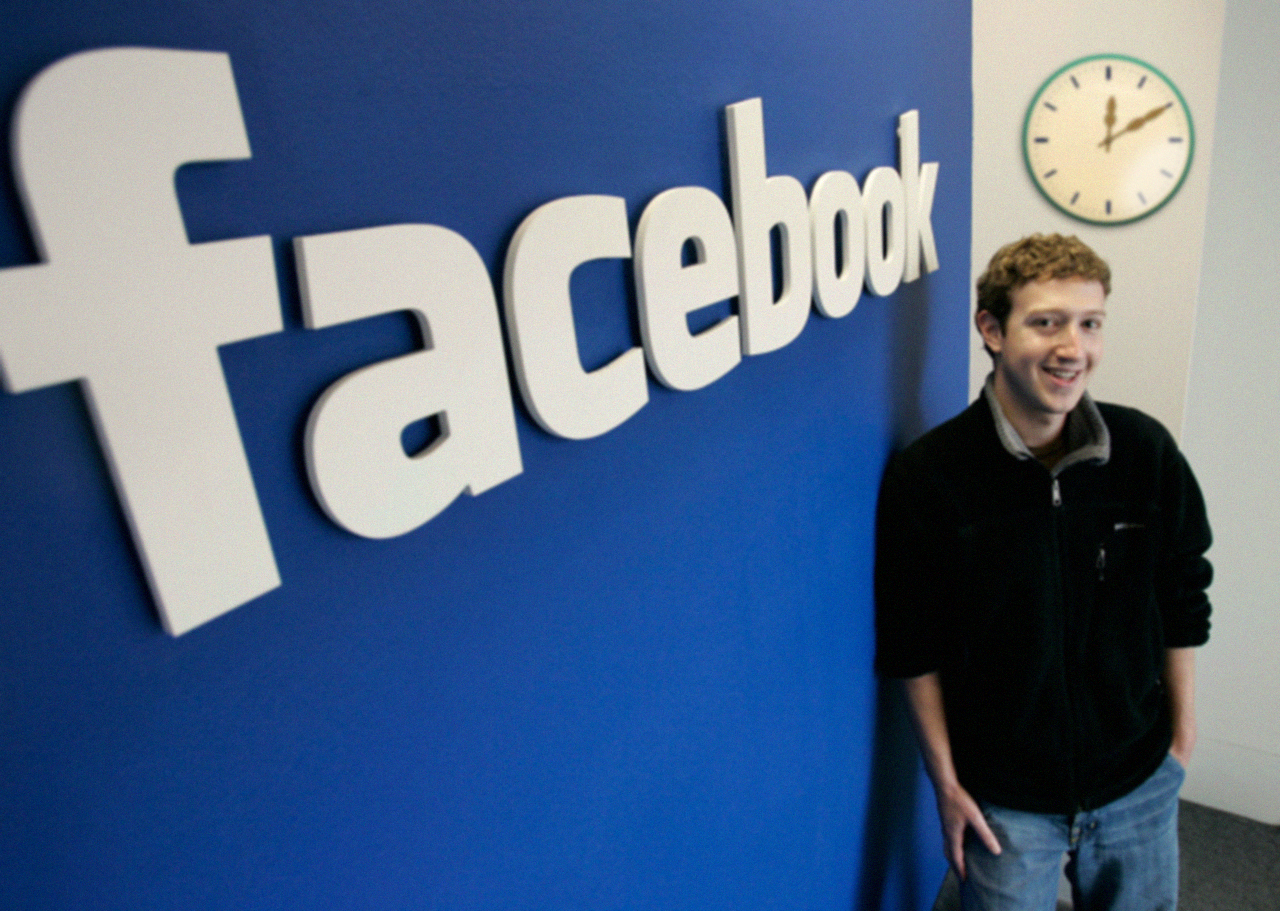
{"hour": 12, "minute": 10}
